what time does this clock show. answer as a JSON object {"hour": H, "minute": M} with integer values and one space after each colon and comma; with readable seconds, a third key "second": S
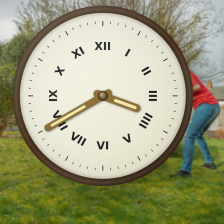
{"hour": 3, "minute": 40}
